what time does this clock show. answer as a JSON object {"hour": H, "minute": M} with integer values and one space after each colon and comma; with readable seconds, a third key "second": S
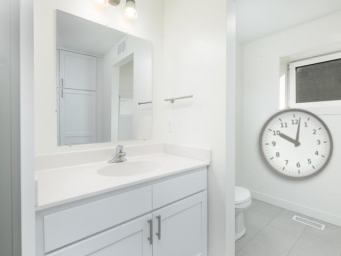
{"hour": 10, "minute": 2}
